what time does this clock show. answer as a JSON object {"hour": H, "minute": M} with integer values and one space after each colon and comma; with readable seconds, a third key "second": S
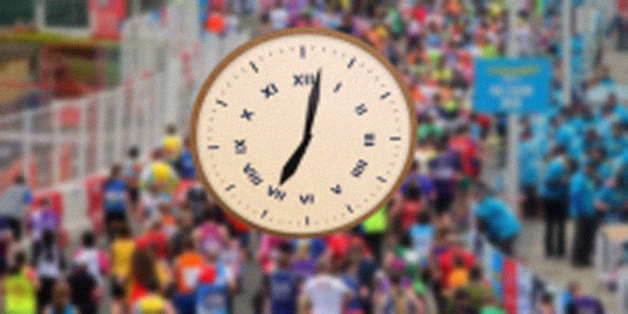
{"hour": 7, "minute": 2}
